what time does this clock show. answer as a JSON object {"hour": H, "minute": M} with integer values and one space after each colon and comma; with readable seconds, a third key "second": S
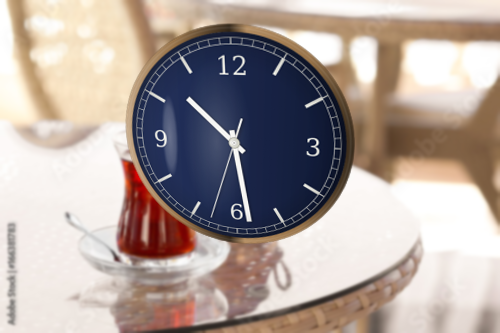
{"hour": 10, "minute": 28, "second": 33}
